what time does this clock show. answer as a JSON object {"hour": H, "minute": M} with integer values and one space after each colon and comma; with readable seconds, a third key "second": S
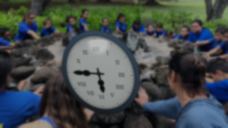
{"hour": 5, "minute": 45}
